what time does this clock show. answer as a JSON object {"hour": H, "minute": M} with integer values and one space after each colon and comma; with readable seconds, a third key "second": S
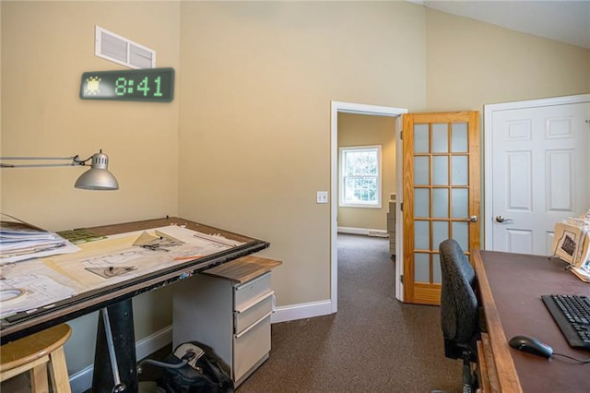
{"hour": 8, "minute": 41}
